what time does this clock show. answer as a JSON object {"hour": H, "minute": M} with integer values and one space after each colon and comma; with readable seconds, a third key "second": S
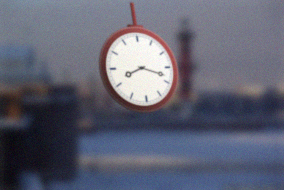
{"hour": 8, "minute": 18}
